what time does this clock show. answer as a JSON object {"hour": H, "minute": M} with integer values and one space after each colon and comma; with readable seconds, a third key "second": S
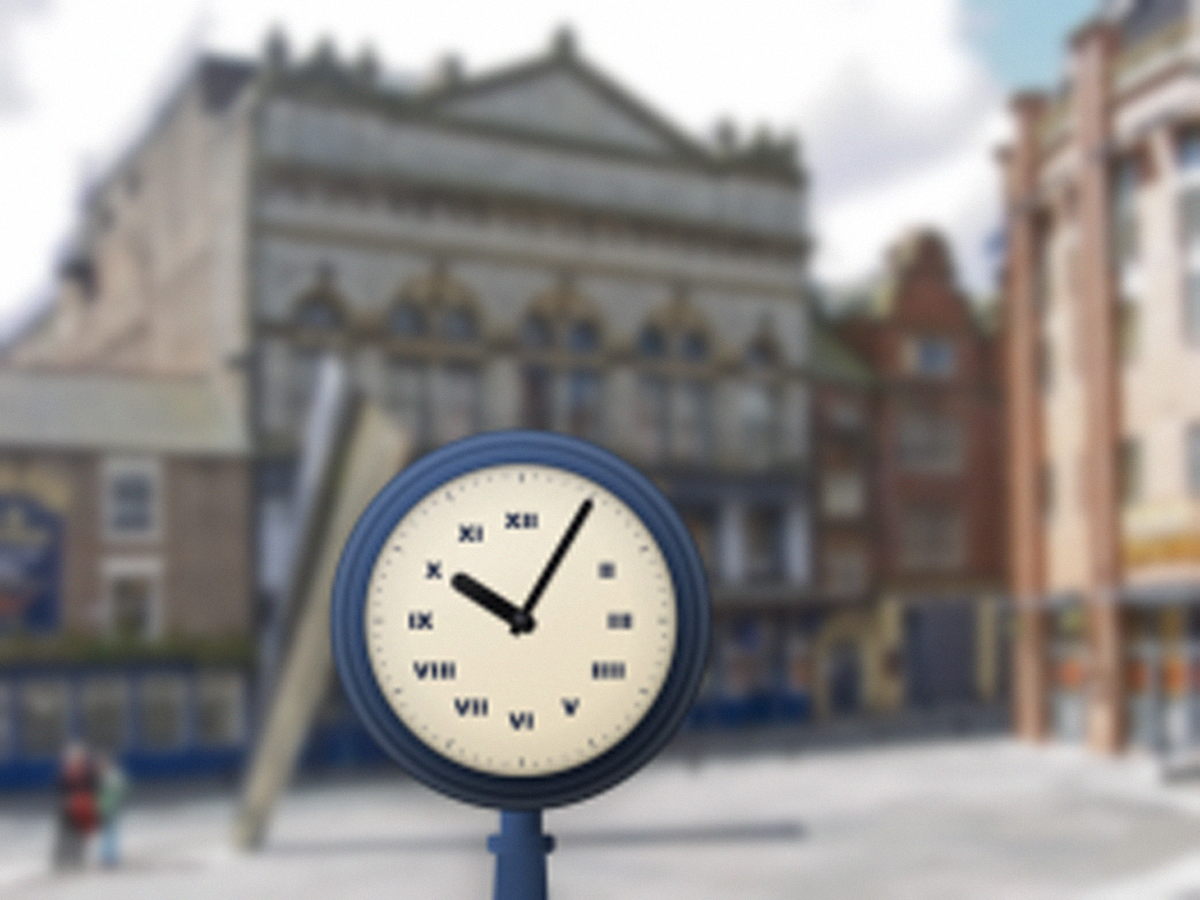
{"hour": 10, "minute": 5}
